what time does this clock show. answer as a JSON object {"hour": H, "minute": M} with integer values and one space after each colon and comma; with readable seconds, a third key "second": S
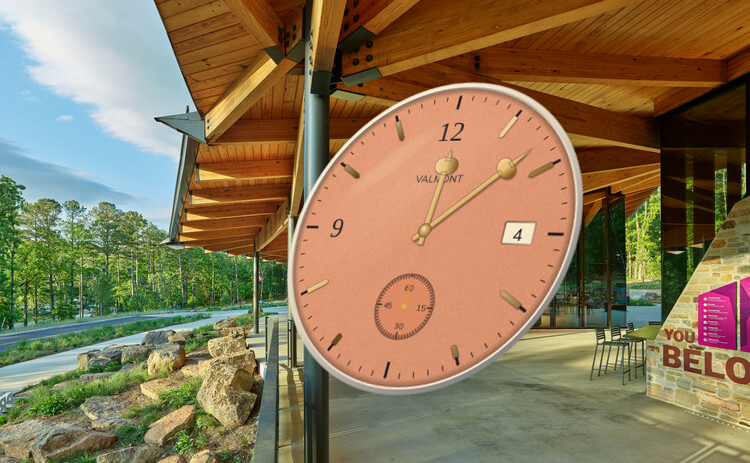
{"hour": 12, "minute": 8}
